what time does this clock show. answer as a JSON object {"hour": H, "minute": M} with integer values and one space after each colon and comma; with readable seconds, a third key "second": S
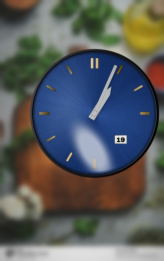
{"hour": 1, "minute": 4}
